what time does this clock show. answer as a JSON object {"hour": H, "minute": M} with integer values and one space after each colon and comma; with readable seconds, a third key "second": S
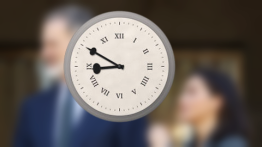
{"hour": 8, "minute": 50}
